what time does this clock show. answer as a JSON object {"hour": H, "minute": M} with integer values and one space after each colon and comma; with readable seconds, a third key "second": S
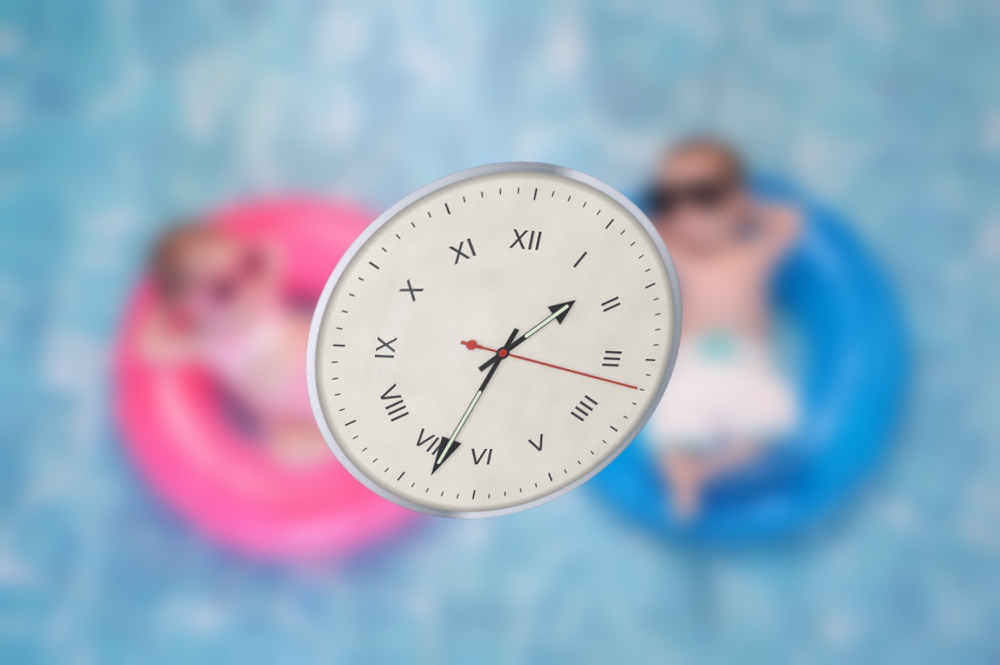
{"hour": 1, "minute": 33, "second": 17}
